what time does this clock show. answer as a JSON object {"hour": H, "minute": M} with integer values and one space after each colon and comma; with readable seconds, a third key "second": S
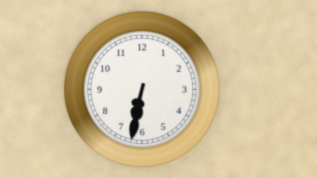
{"hour": 6, "minute": 32}
